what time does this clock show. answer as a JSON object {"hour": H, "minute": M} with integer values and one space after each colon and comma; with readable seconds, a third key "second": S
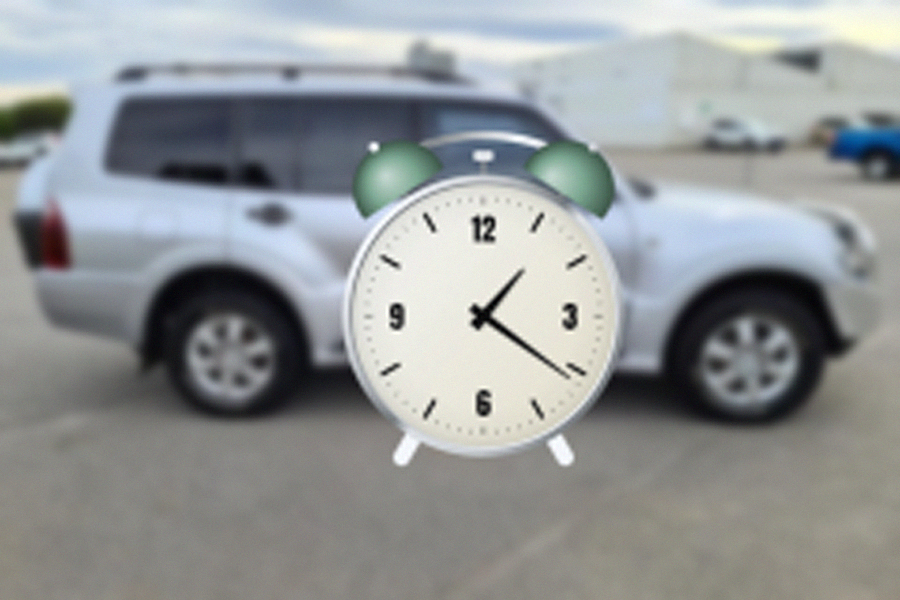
{"hour": 1, "minute": 21}
